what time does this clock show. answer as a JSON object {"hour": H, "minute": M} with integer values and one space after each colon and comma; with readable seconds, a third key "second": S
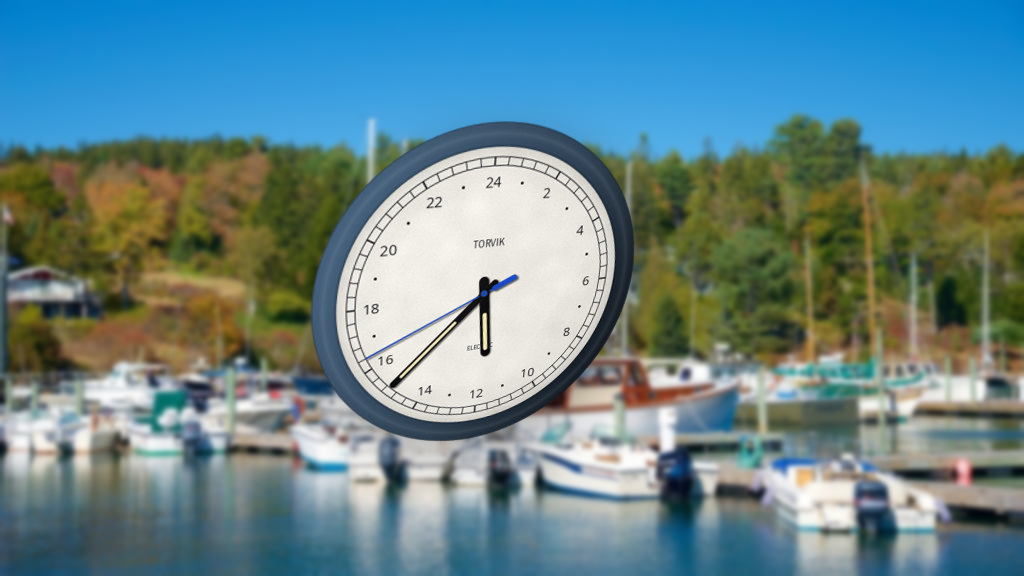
{"hour": 11, "minute": 37, "second": 41}
